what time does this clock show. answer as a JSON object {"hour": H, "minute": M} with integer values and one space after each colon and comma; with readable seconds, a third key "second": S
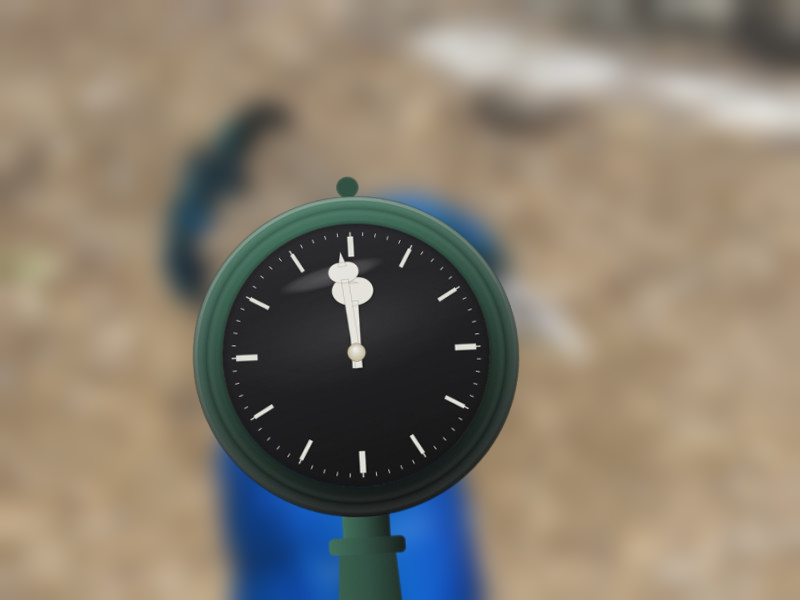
{"hour": 11, "minute": 59}
